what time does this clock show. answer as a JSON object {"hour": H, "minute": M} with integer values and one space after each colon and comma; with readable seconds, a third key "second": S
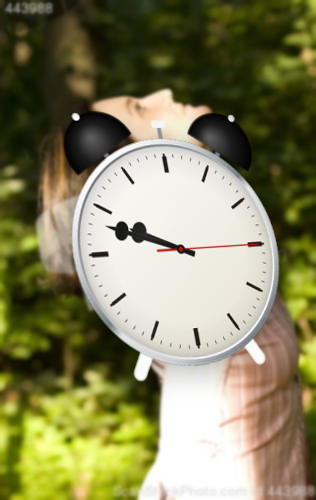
{"hour": 9, "minute": 48, "second": 15}
